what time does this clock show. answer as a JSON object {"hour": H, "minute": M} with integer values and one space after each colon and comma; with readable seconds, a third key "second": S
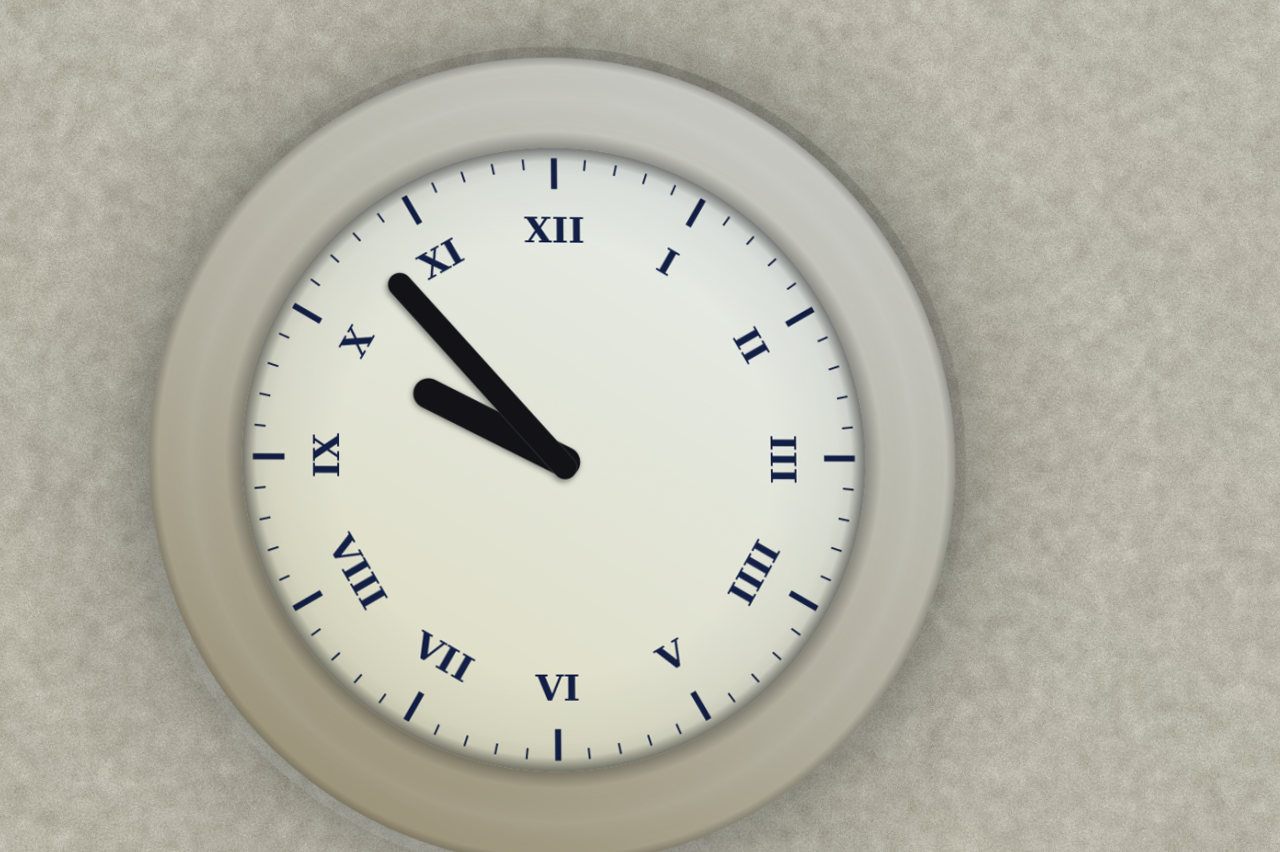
{"hour": 9, "minute": 53}
